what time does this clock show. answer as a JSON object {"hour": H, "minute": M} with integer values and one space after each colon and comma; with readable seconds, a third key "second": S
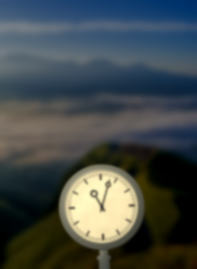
{"hour": 11, "minute": 3}
